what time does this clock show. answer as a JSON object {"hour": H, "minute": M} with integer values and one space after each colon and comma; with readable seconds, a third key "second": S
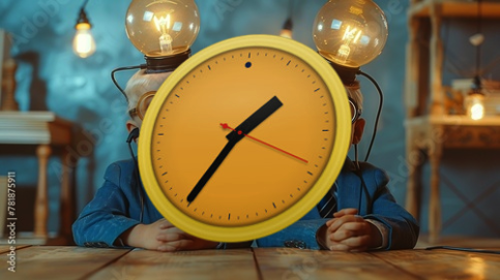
{"hour": 1, "minute": 35, "second": 19}
